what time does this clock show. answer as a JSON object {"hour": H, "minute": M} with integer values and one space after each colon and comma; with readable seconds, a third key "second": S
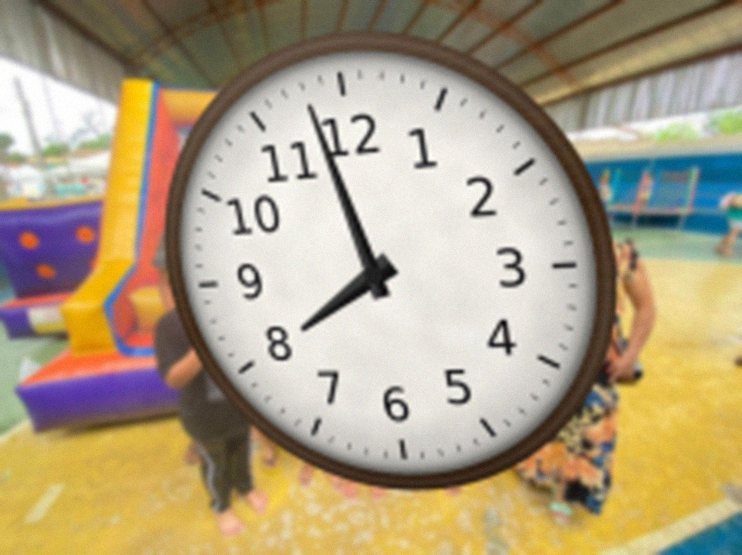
{"hour": 7, "minute": 58}
